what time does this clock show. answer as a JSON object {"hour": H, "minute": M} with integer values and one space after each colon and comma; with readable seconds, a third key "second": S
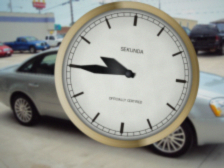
{"hour": 9, "minute": 45}
